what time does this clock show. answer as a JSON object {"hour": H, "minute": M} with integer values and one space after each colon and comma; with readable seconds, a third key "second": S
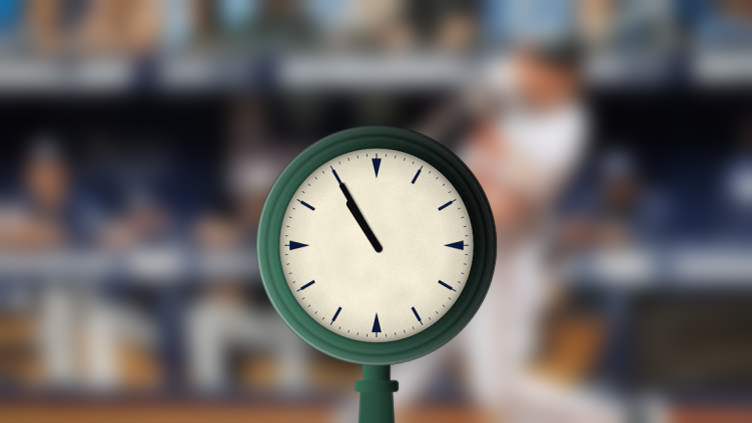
{"hour": 10, "minute": 55}
